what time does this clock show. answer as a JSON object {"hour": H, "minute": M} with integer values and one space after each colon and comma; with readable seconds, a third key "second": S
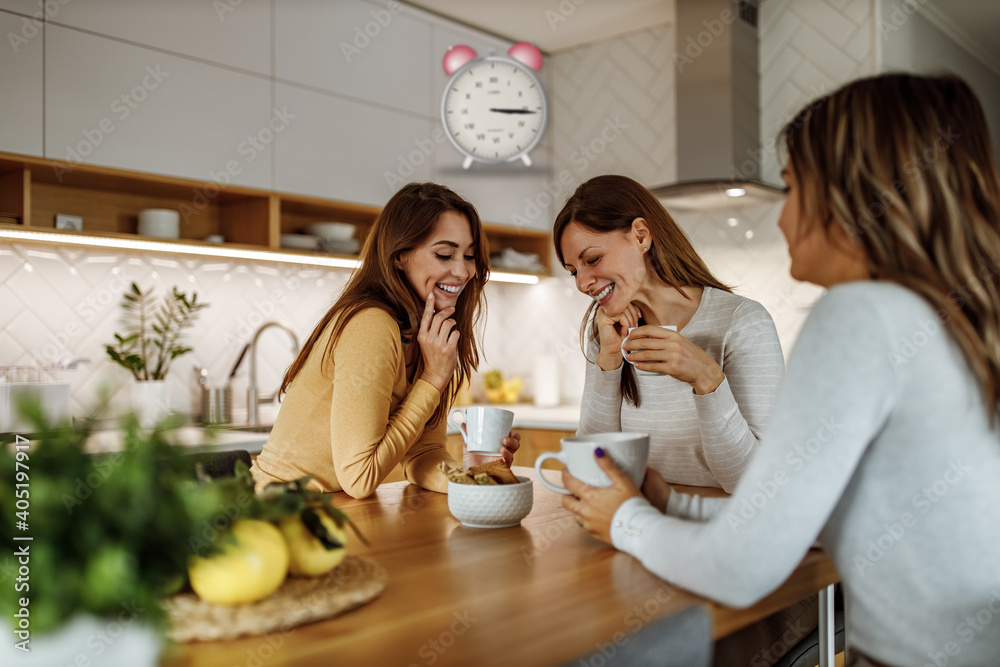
{"hour": 3, "minute": 16}
